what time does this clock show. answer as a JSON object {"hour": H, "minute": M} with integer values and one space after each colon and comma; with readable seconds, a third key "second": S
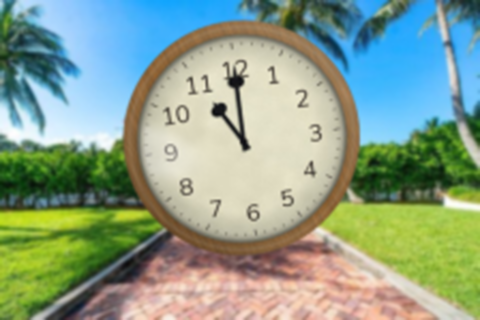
{"hour": 11, "minute": 0}
